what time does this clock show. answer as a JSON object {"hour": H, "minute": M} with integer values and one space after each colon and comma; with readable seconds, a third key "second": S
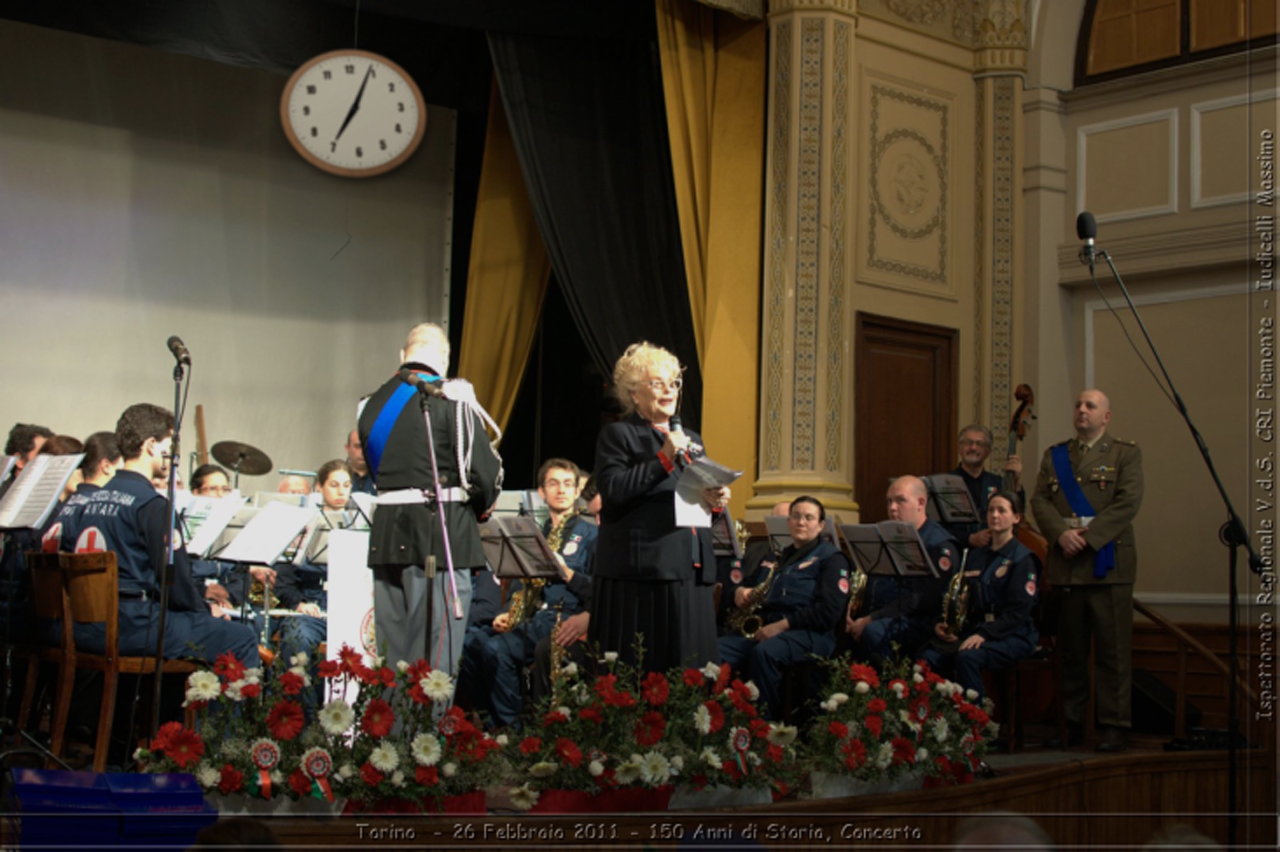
{"hour": 7, "minute": 4}
